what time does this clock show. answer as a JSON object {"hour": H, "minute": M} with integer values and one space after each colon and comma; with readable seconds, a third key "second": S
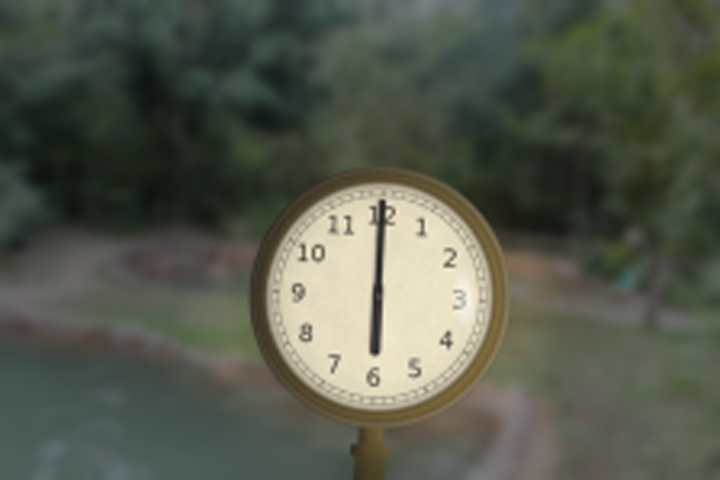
{"hour": 6, "minute": 0}
